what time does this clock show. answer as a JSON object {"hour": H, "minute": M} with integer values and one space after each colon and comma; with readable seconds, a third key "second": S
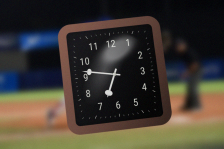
{"hour": 6, "minute": 47}
